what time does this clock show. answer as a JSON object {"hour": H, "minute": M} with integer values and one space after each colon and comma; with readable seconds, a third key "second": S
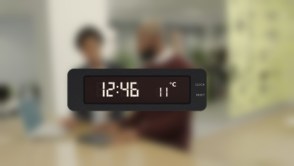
{"hour": 12, "minute": 46}
